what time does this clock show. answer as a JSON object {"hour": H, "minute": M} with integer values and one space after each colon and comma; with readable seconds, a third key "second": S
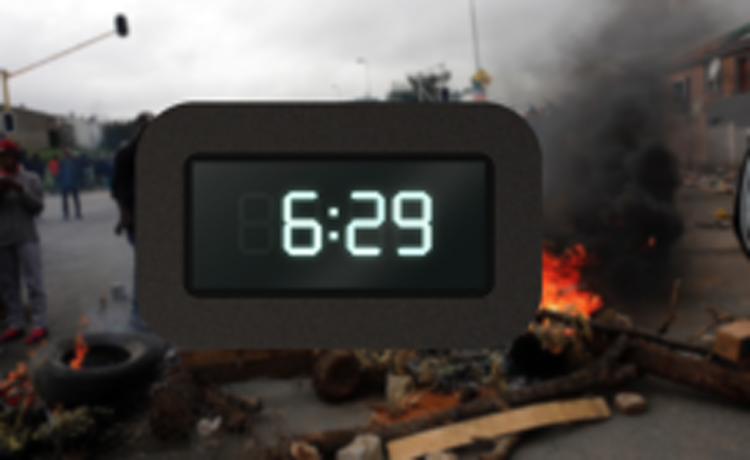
{"hour": 6, "minute": 29}
